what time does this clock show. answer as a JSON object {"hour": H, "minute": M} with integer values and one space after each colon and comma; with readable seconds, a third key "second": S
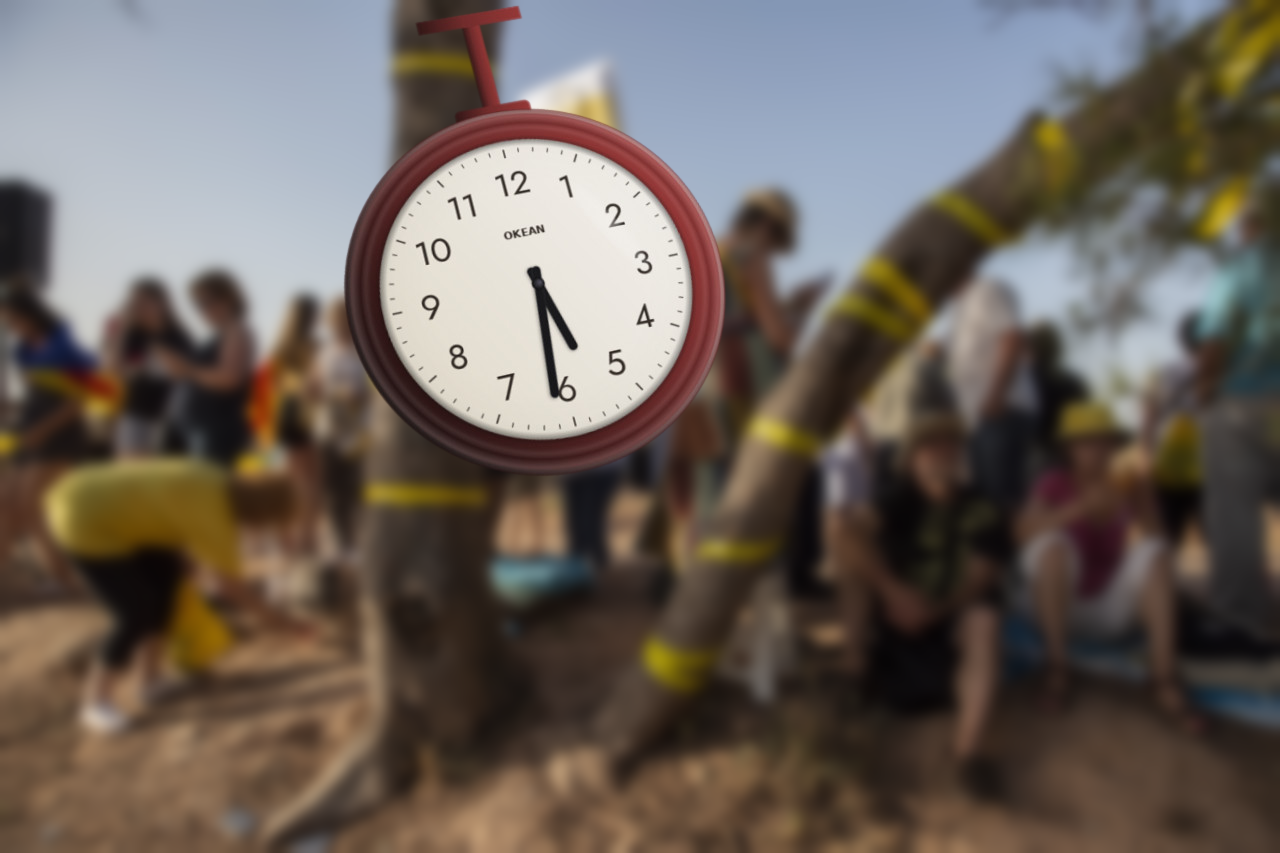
{"hour": 5, "minute": 31}
